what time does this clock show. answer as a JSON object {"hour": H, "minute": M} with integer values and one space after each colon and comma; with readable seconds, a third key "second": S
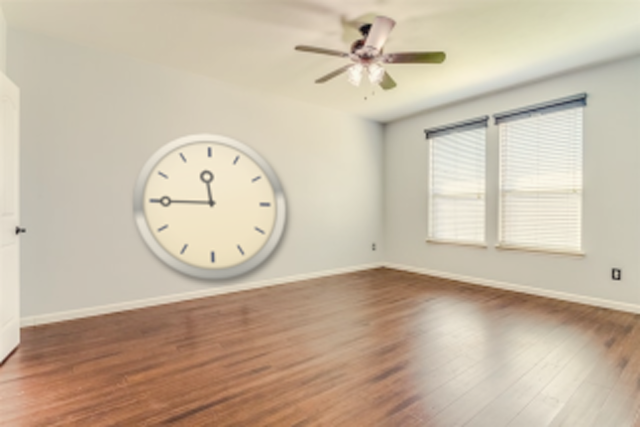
{"hour": 11, "minute": 45}
